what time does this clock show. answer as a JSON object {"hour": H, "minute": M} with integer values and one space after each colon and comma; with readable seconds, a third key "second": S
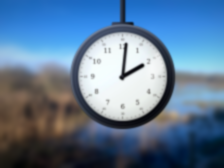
{"hour": 2, "minute": 1}
